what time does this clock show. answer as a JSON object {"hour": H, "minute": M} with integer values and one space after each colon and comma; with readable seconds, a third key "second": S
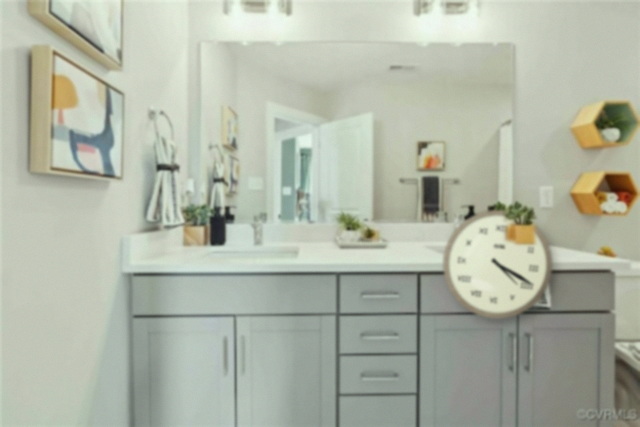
{"hour": 4, "minute": 19}
